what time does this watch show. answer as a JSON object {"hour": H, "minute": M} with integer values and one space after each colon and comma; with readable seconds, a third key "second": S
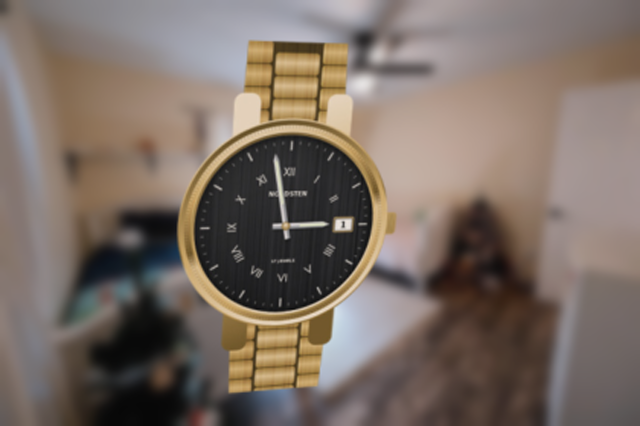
{"hour": 2, "minute": 58}
